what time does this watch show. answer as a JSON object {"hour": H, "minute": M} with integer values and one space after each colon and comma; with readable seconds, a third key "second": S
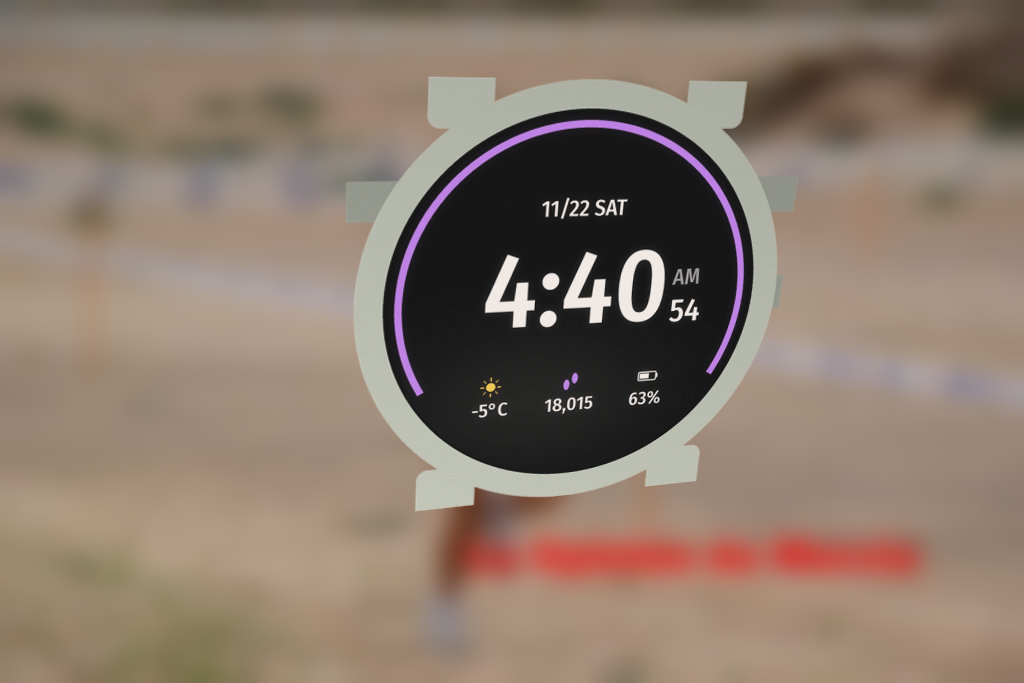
{"hour": 4, "minute": 40, "second": 54}
